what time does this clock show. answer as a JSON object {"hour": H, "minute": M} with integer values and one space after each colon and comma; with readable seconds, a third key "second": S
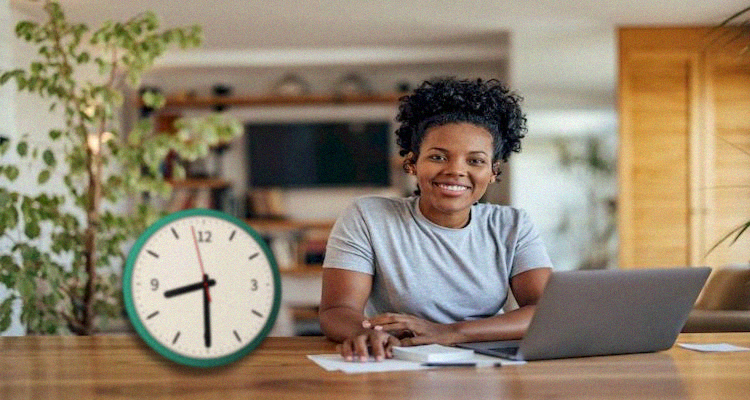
{"hour": 8, "minute": 29, "second": 58}
